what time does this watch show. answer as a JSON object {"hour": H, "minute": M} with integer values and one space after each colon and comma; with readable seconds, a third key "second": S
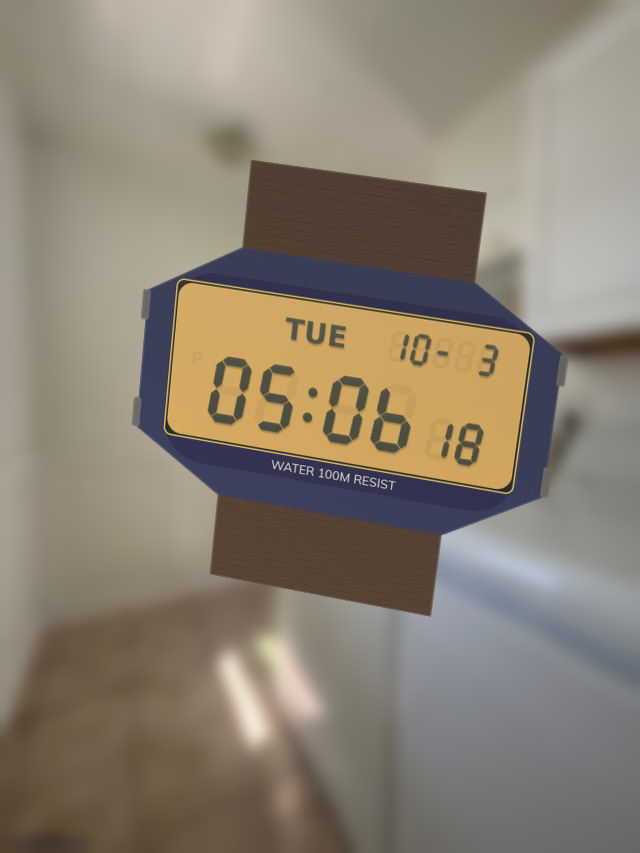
{"hour": 5, "minute": 6, "second": 18}
